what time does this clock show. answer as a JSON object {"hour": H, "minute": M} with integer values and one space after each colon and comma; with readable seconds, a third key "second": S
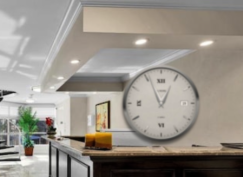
{"hour": 12, "minute": 56}
